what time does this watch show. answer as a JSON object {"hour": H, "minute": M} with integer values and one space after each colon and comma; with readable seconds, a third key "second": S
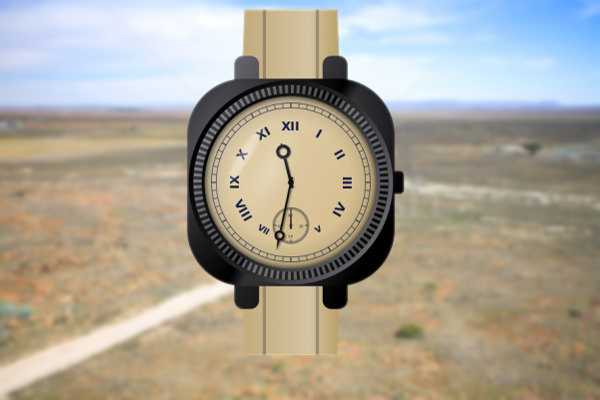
{"hour": 11, "minute": 32}
